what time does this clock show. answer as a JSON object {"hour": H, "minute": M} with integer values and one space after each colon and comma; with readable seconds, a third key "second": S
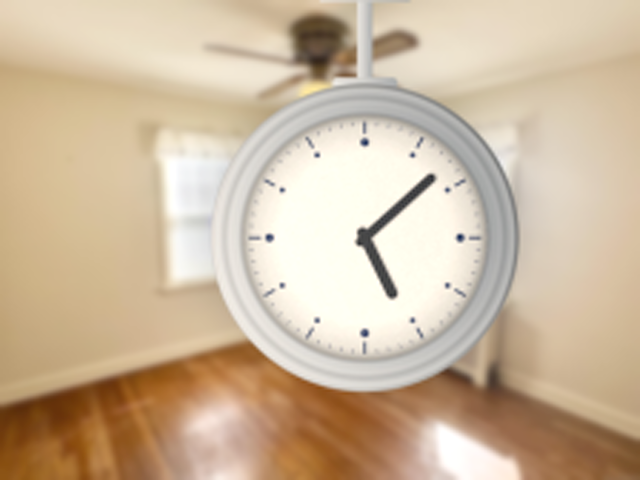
{"hour": 5, "minute": 8}
